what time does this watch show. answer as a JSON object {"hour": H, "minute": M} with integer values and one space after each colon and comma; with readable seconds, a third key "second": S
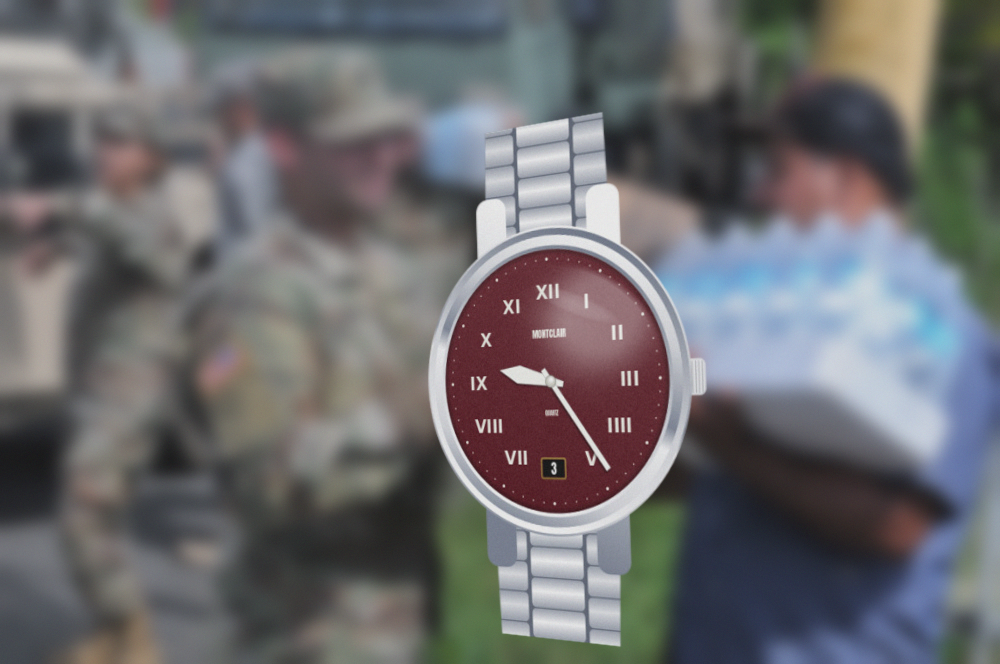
{"hour": 9, "minute": 24}
